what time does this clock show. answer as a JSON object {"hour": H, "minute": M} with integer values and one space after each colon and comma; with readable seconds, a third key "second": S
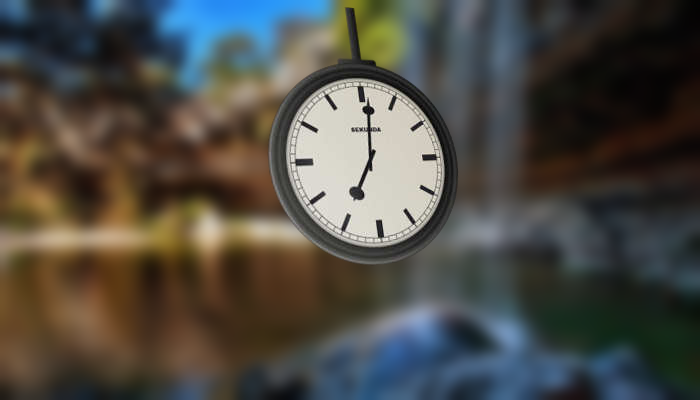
{"hour": 7, "minute": 1}
